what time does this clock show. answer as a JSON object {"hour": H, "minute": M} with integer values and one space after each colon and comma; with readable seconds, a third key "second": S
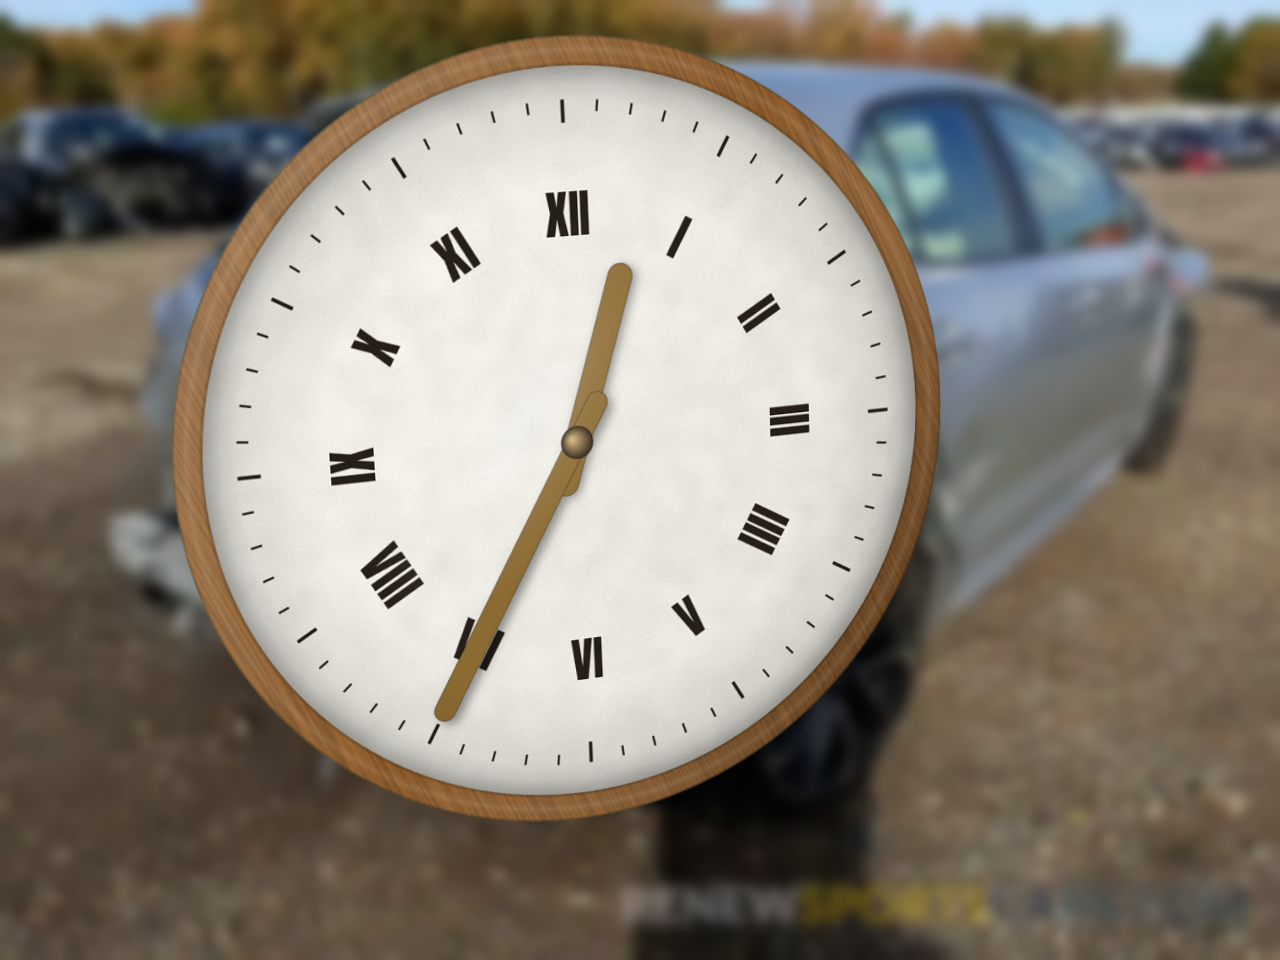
{"hour": 12, "minute": 35}
